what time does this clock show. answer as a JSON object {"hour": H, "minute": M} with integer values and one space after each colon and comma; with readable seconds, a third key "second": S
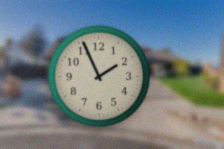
{"hour": 1, "minute": 56}
